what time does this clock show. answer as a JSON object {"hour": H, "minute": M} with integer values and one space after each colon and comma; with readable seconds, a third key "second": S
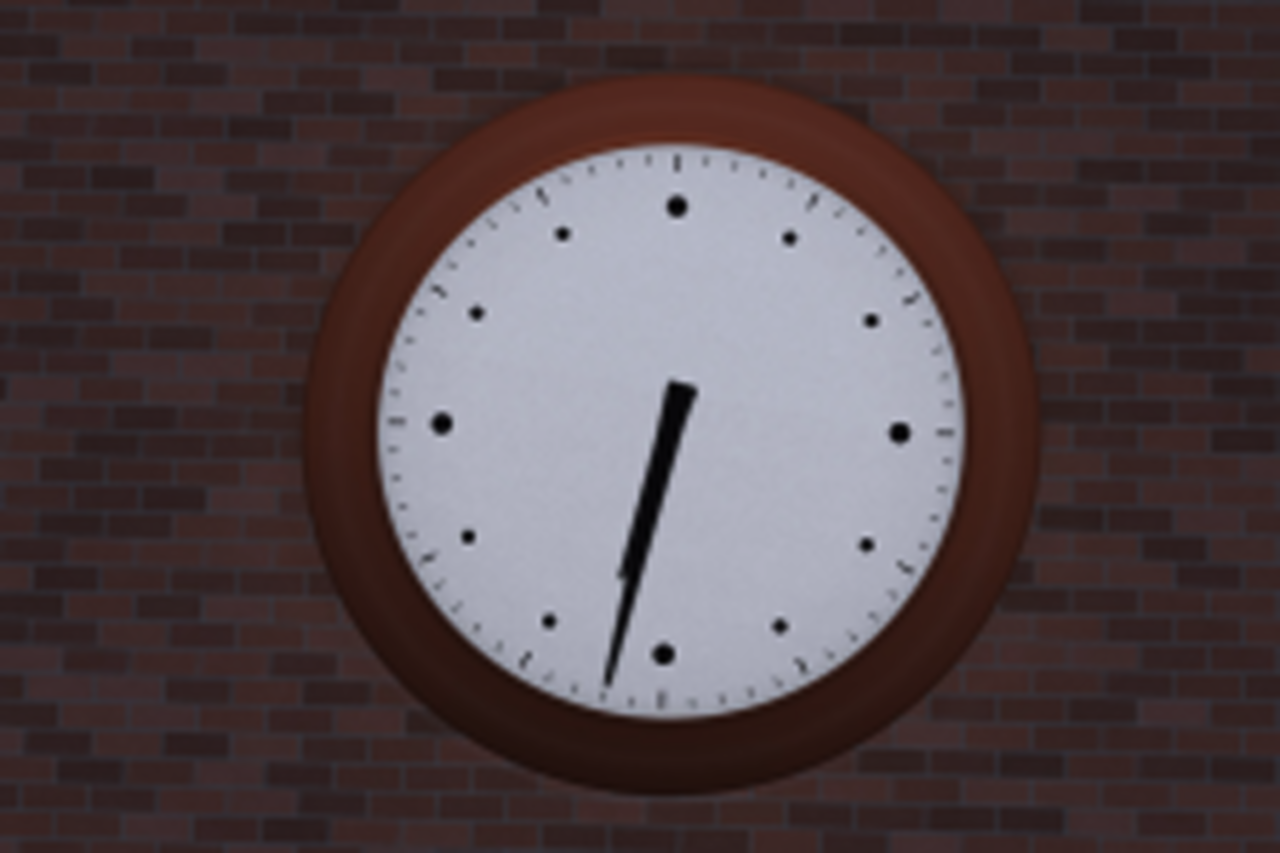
{"hour": 6, "minute": 32}
